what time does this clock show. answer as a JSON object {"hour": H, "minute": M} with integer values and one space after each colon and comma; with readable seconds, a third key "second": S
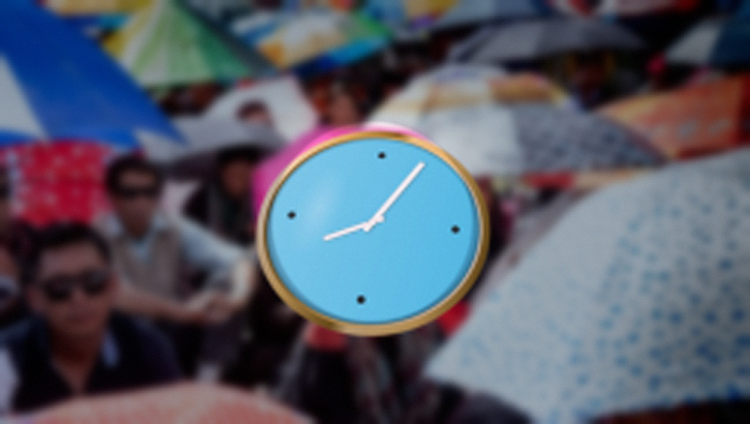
{"hour": 8, "minute": 5}
